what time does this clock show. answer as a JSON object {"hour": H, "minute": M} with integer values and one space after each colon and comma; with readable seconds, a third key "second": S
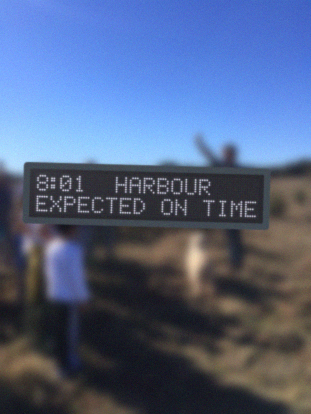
{"hour": 8, "minute": 1}
